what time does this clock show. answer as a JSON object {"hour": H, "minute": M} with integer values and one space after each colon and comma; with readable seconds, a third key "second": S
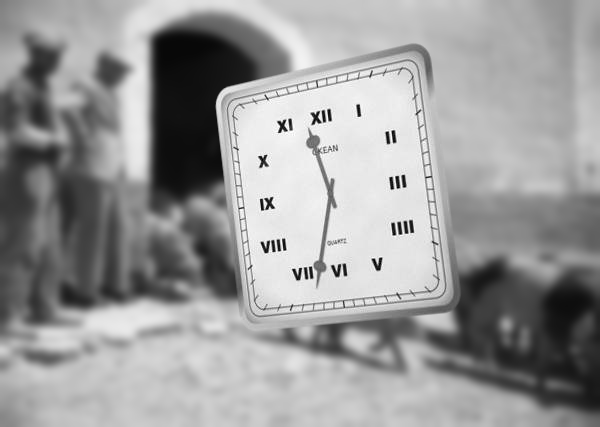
{"hour": 11, "minute": 33}
